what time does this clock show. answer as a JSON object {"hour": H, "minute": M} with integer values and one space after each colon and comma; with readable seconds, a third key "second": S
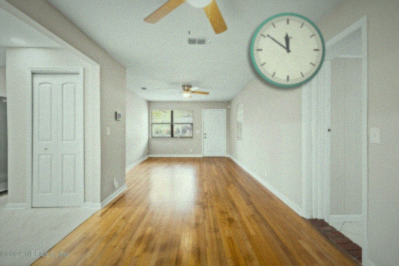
{"hour": 11, "minute": 51}
